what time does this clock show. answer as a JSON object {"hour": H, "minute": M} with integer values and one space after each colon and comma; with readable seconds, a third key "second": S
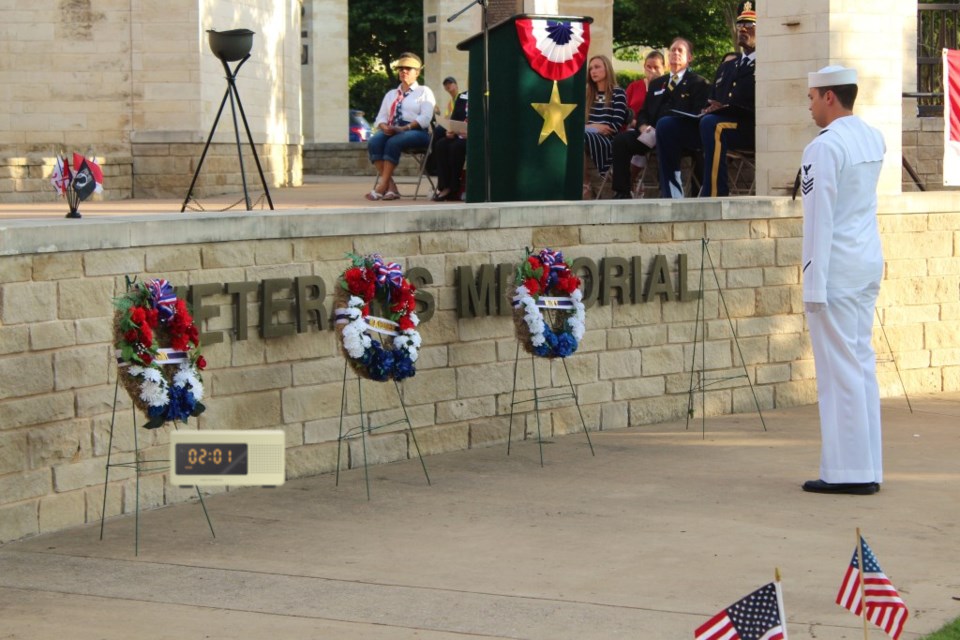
{"hour": 2, "minute": 1}
